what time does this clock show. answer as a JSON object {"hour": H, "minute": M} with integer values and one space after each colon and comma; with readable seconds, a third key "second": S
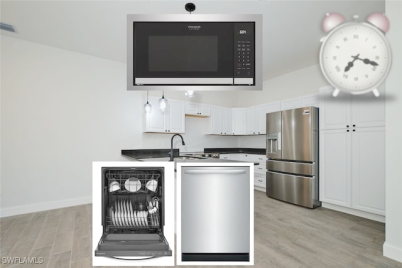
{"hour": 7, "minute": 18}
